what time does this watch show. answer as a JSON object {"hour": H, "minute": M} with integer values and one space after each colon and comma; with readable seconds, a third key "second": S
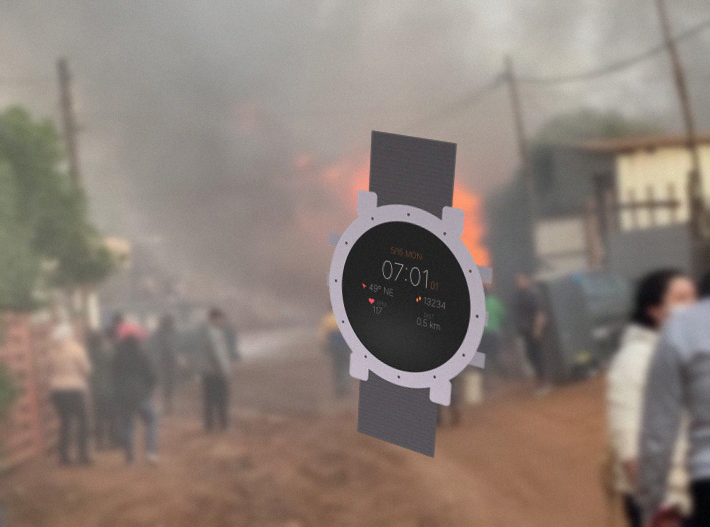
{"hour": 7, "minute": 1, "second": 1}
